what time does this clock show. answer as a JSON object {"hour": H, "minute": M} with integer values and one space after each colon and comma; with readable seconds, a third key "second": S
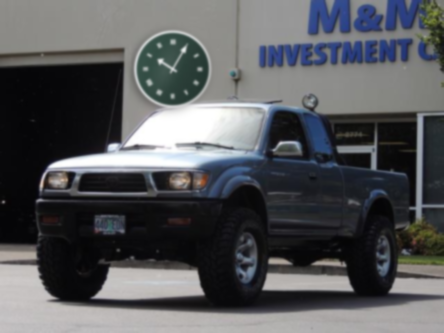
{"hour": 10, "minute": 5}
